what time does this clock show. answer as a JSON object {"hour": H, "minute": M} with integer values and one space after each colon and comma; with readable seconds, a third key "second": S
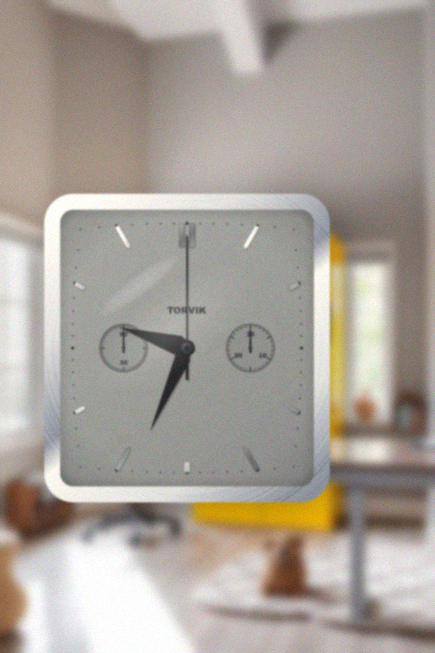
{"hour": 9, "minute": 34}
